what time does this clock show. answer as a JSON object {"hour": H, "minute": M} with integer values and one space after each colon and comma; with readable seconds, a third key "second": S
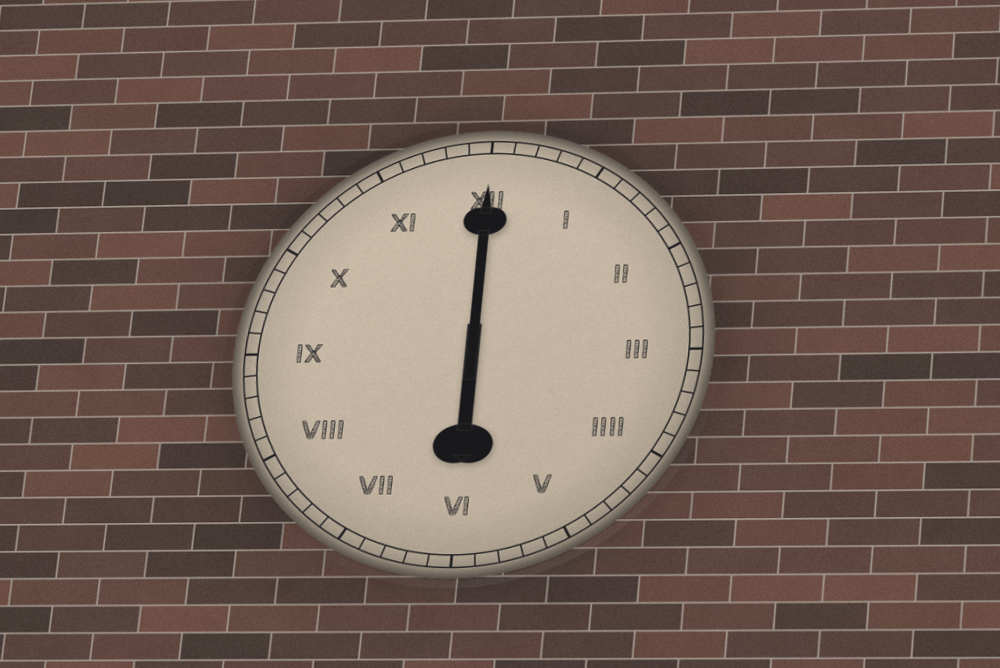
{"hour": 6, "minute": 0}
